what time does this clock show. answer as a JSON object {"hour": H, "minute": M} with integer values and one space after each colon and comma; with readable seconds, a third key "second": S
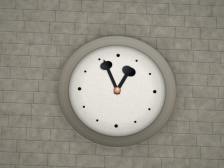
{"hour": 12, "minute": 56}
